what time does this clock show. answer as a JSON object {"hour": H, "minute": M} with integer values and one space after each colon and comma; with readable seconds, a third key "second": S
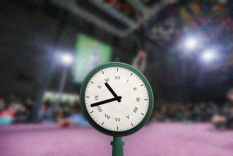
{"hour": 10, "minute": 42}
